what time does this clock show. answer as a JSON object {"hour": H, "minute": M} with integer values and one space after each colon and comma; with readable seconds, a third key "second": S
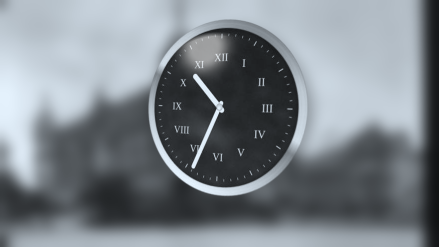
{"hour": 10, "minute": 34}
